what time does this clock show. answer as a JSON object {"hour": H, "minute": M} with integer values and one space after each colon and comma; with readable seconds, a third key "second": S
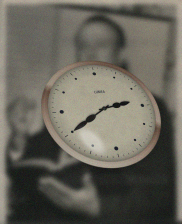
{"hour": 2, "minute": 40}
